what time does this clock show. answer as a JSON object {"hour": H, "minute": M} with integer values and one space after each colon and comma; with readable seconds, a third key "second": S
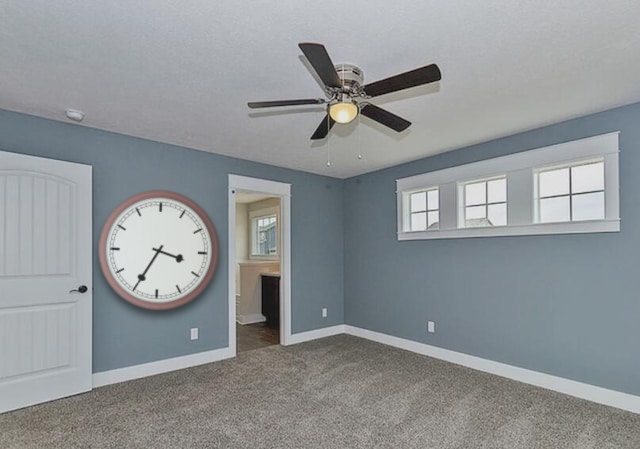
{"hour": 3, "minute": 35}
